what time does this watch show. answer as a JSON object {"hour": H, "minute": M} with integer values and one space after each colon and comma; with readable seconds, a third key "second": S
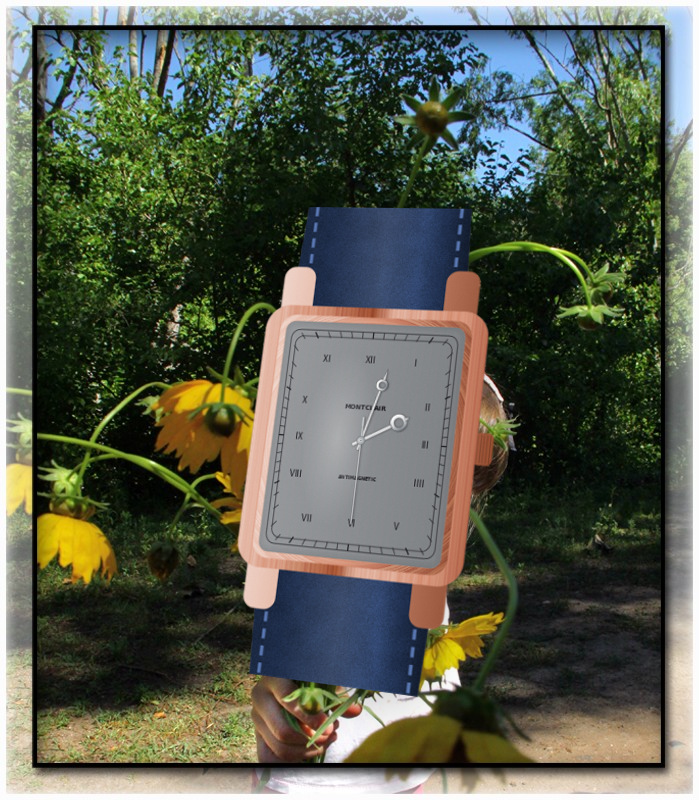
{"hour": 2, "minute": 2, "second": 30}
